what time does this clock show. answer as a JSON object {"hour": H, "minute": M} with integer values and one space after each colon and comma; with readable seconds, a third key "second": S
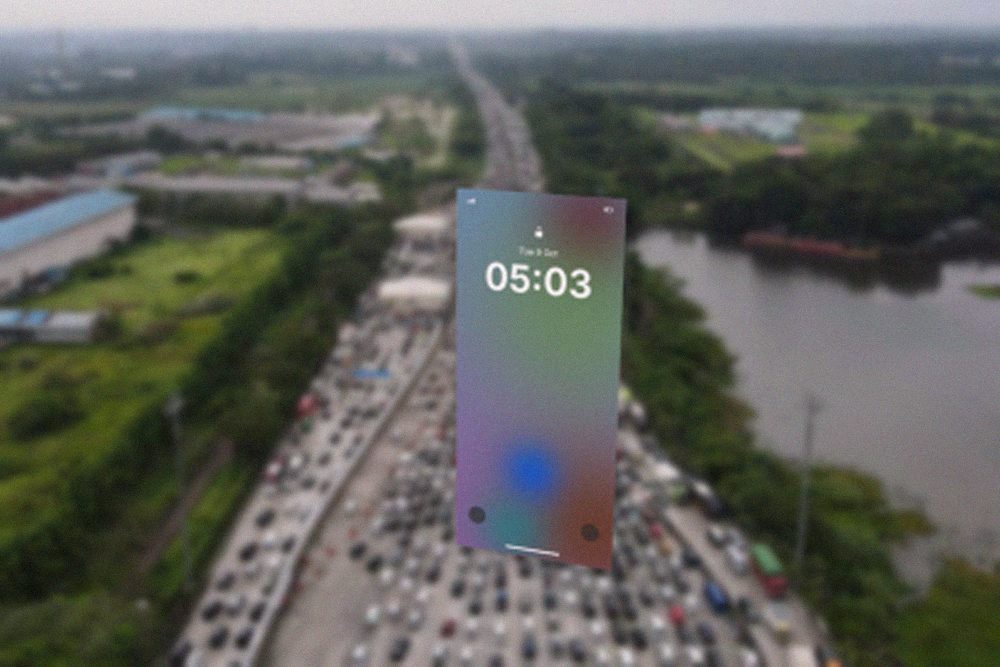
{"hour": 5, "minute": 3}
